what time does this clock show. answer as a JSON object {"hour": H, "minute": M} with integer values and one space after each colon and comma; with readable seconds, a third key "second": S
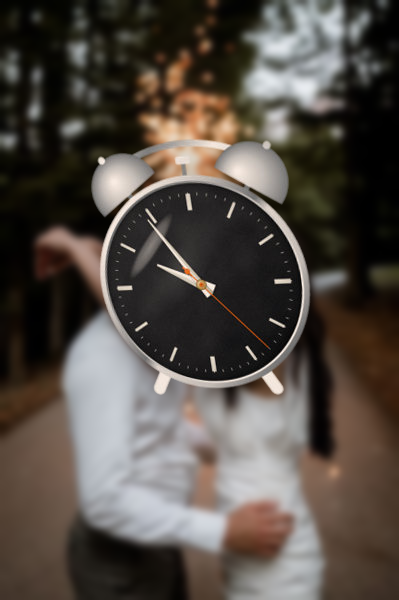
{"hour": 9, "minute": 54, "second": 23}
